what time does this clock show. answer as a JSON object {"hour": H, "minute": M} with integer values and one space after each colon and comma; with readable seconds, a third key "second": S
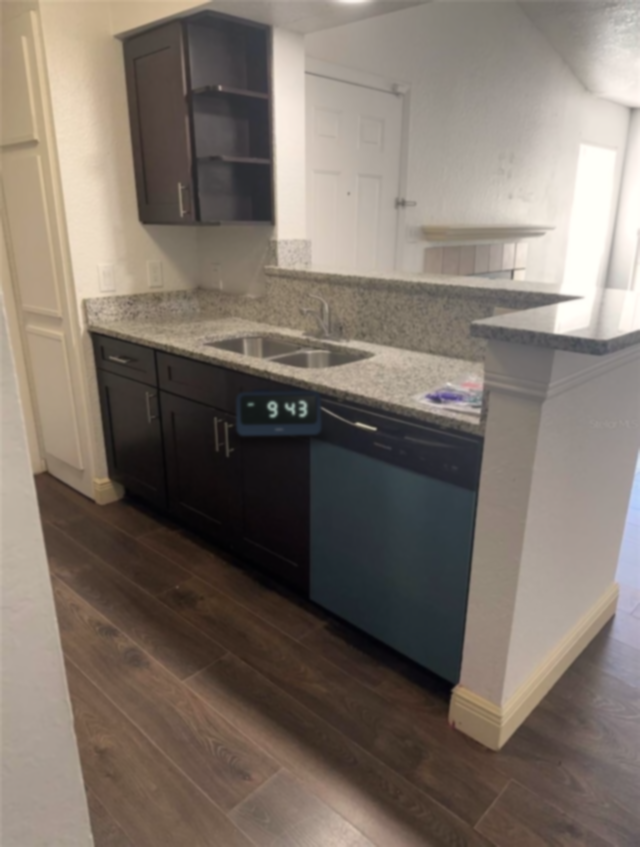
{"hour": 9, "minute": 43}
